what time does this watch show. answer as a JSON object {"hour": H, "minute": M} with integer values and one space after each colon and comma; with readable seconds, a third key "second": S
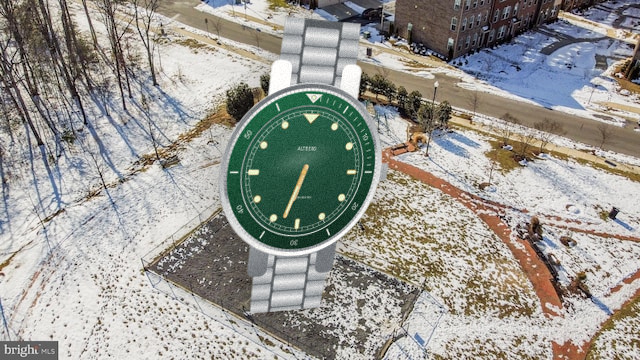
{"hour": 6, "minute": 33}
